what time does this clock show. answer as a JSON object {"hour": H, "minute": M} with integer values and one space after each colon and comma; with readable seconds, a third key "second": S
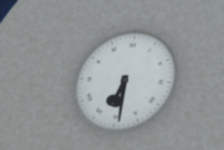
{"hour": 6, "minute": 29}
